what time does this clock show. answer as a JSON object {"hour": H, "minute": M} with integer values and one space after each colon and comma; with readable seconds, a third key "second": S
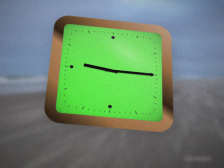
{"hour": 9, "minute": 15}
